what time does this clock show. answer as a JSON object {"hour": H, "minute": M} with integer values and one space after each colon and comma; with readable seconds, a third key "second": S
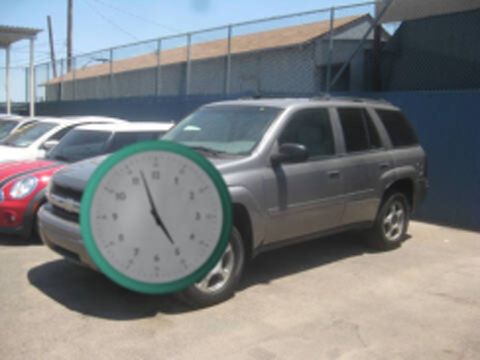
{"hour": 4, "minute": 57}
